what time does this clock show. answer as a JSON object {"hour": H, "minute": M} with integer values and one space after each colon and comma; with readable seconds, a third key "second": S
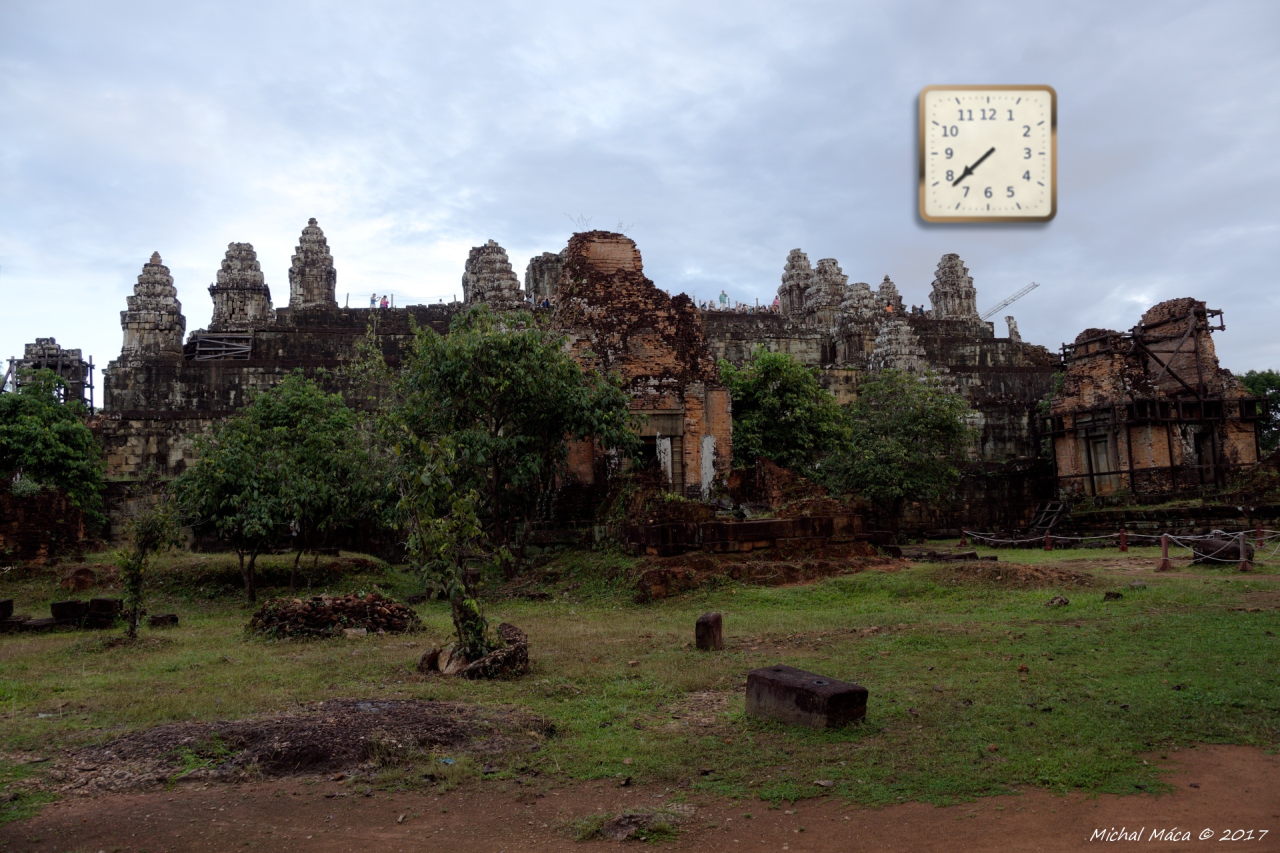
{"hour": 7, "minute": 38}
